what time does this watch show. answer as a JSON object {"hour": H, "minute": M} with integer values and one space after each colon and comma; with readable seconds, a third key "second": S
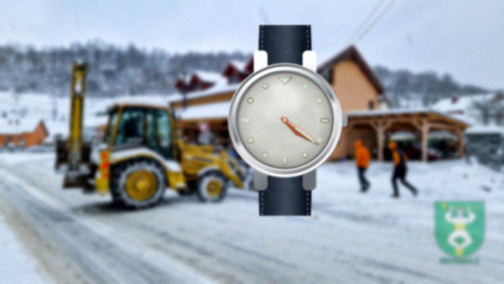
{"hour": 4, "minute": 21}
